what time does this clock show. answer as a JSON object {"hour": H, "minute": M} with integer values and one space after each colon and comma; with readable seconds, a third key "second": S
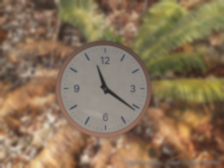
{"hour": 11, "minute": 21}
